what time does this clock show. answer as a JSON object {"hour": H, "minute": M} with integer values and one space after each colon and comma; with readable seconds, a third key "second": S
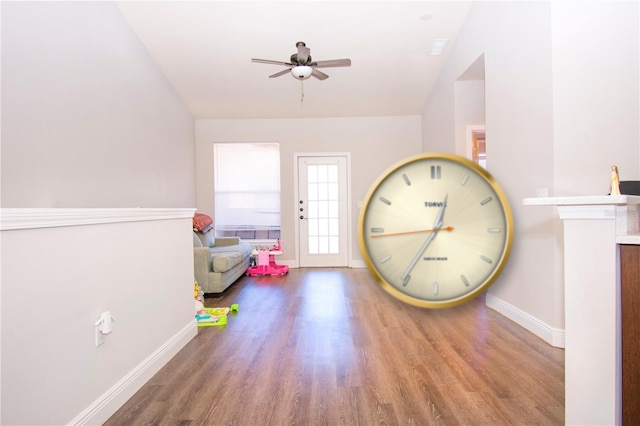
{"hour": 12, "minute": 35, "second": 44}
